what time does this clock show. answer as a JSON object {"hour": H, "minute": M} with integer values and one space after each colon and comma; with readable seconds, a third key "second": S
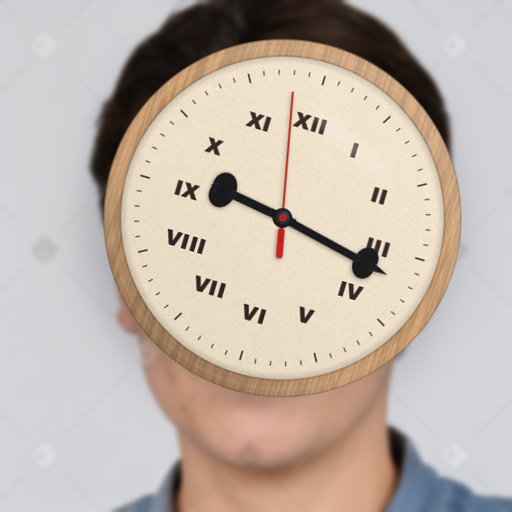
{"hour": 9, "minute": 16, "second": 58}
